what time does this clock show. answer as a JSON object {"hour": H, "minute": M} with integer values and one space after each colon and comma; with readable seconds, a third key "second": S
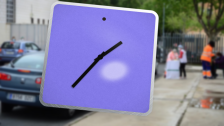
{"hour": 1, "minute": 36}
